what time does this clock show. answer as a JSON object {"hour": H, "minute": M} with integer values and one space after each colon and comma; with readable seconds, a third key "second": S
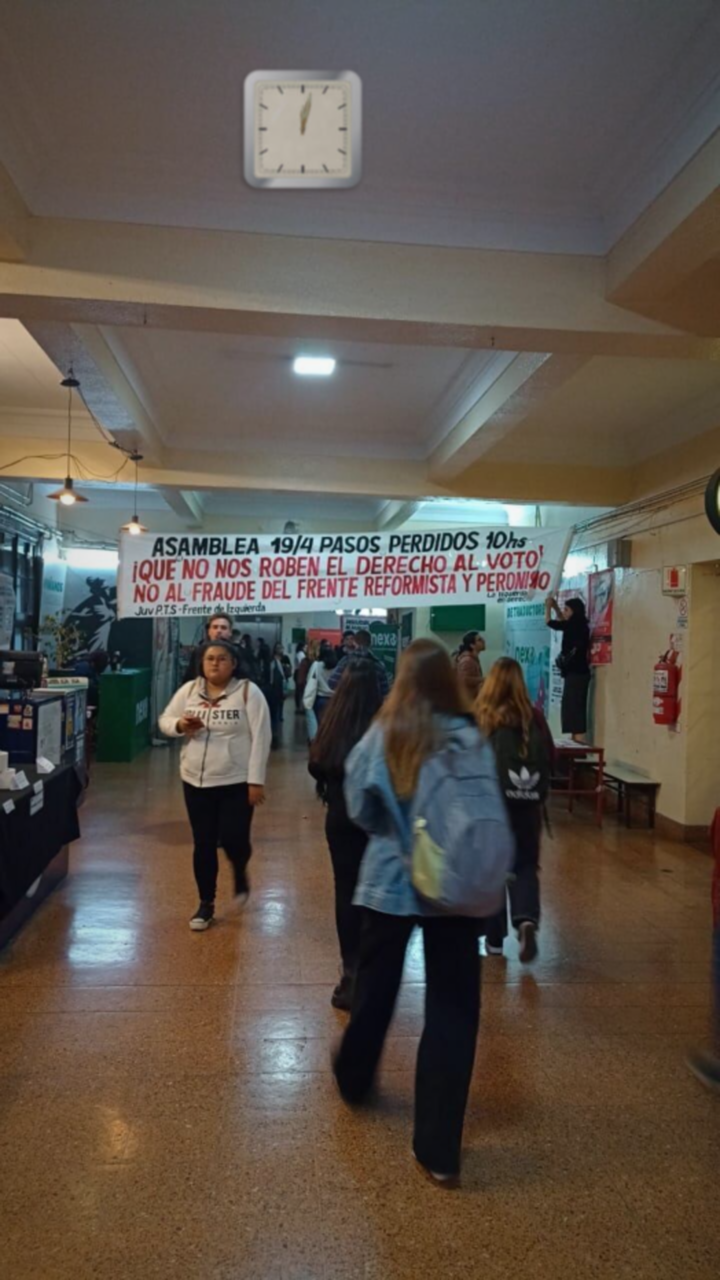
{"hour": 12, "minute": 2}
